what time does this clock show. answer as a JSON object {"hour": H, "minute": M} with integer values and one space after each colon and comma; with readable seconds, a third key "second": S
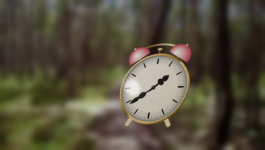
{"hour": 1, "minute": 39}
